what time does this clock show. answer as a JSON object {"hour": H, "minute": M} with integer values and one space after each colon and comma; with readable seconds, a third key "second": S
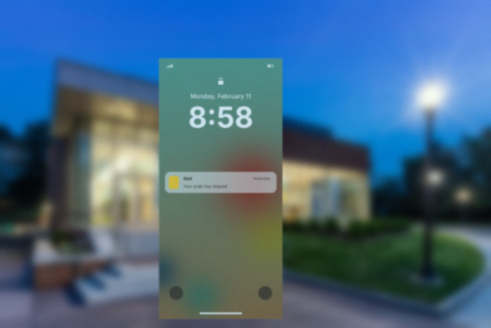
{"hour": 8, "minute": 58}
